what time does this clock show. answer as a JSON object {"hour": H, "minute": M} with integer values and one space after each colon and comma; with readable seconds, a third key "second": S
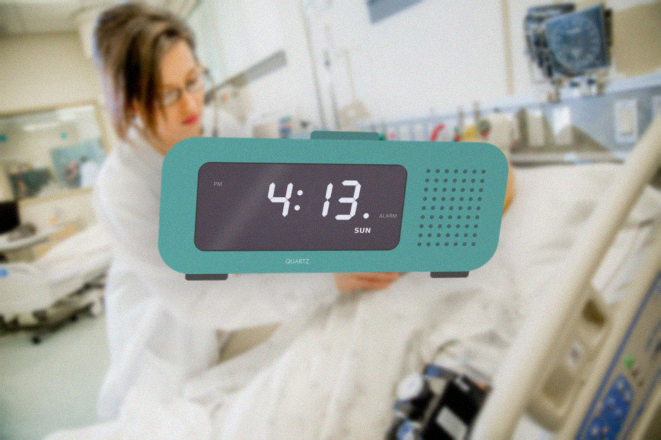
{"hour": 4, "minute": 13}
